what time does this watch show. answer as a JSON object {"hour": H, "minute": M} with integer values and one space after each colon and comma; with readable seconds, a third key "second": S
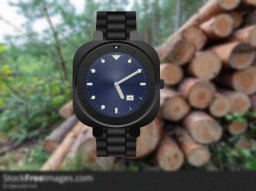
{"hour": 5, "minute": 10}
